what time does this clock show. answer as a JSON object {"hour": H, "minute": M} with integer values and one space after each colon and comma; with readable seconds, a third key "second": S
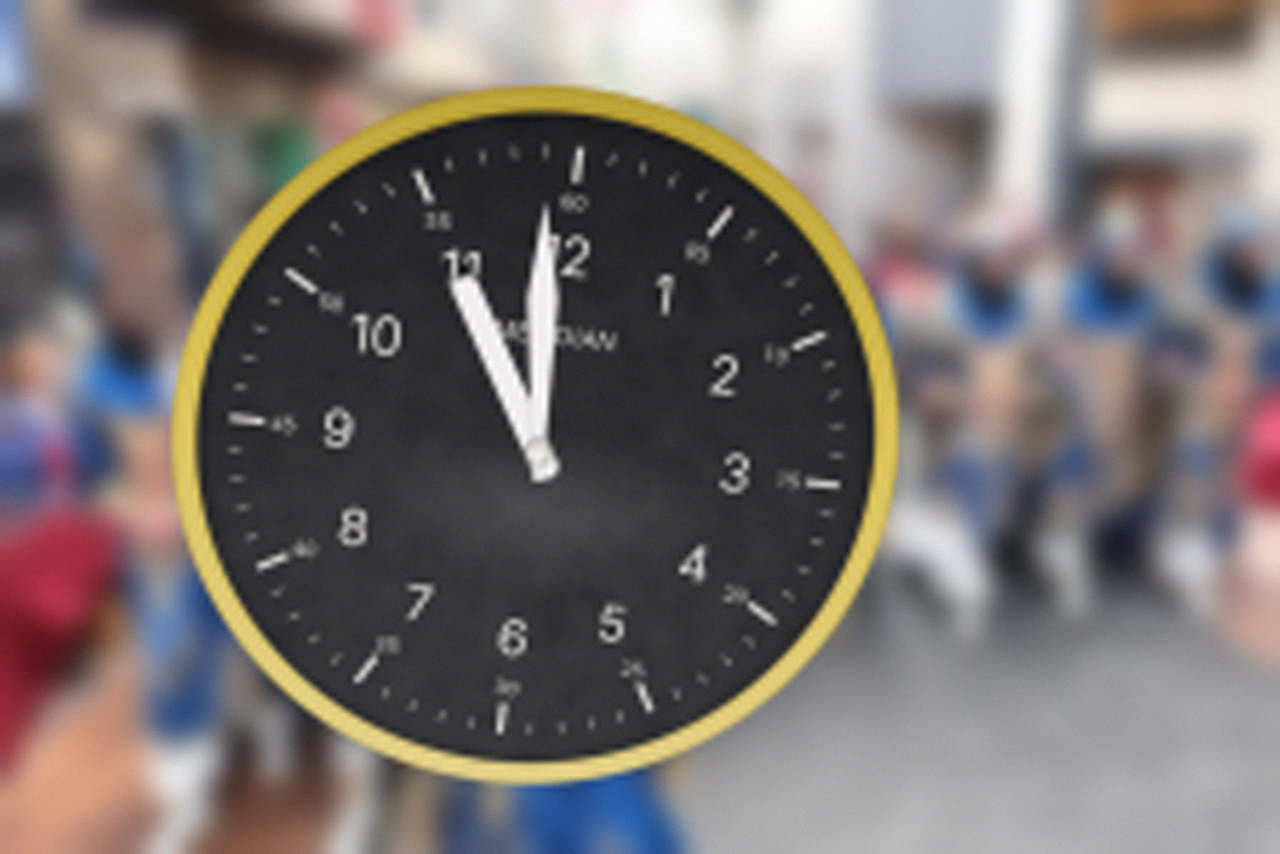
{"hour": 10, "minute": 59}
